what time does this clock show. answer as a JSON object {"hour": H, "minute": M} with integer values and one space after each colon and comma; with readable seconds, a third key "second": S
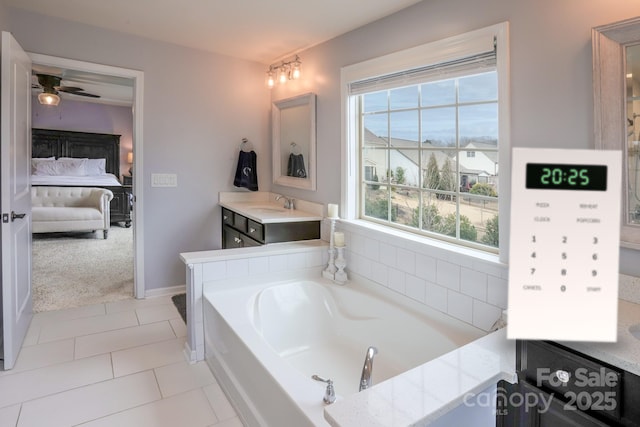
{"hour": 20, "minute": 25}
